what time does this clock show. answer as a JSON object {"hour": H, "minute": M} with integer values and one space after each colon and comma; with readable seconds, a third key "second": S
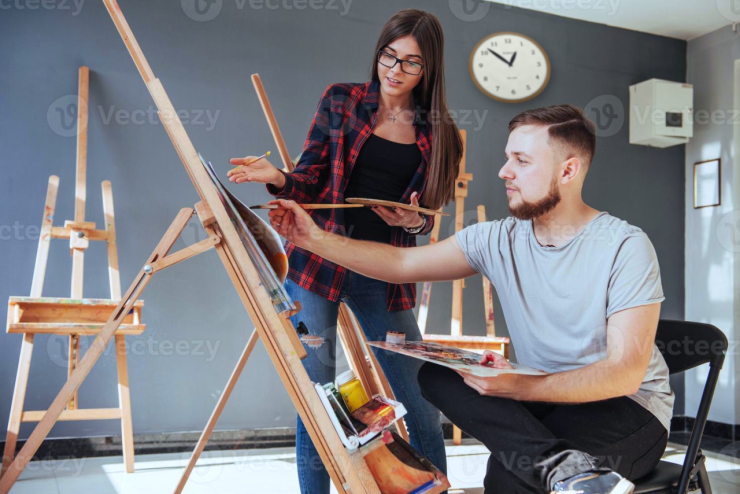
{"hour": 12, "minute": 52}
